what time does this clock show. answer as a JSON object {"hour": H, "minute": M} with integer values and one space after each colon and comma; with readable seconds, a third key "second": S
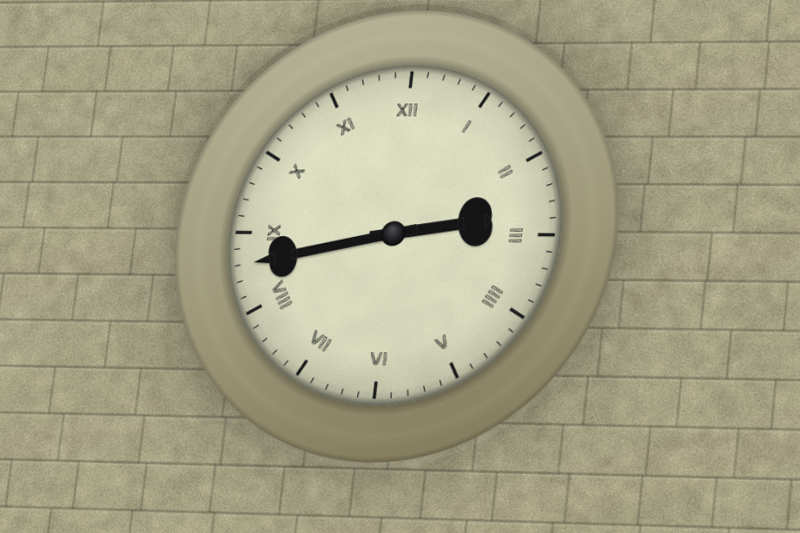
{"hour": 2, "minute": 43}
